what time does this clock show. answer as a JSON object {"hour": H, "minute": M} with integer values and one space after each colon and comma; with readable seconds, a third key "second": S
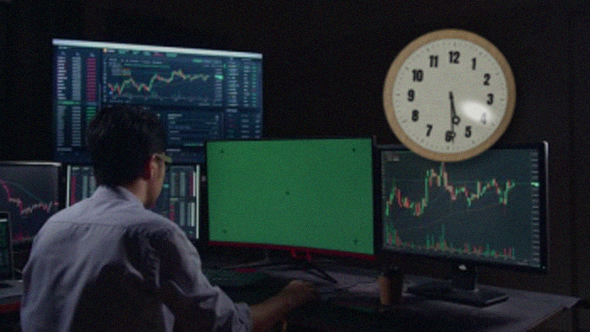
{"hour": 5, "minute": 29}
